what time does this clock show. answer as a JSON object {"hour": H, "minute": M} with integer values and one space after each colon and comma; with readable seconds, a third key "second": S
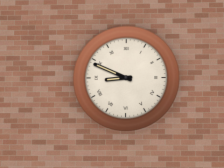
{"hour": 8, "minute": 49}
